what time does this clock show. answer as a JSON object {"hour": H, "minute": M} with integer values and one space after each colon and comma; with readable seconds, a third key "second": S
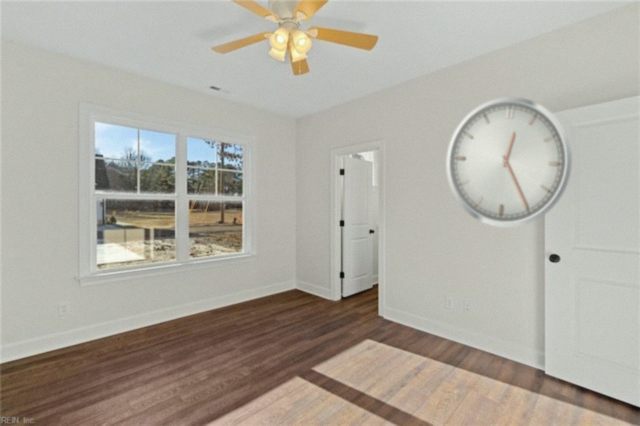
{"hour": 12, "minute": 25}
